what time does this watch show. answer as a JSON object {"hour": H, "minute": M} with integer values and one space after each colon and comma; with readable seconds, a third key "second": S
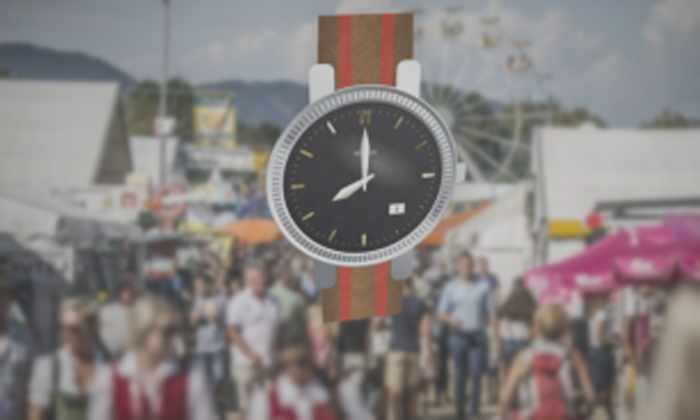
{"hour": 8, "minute": 0}
